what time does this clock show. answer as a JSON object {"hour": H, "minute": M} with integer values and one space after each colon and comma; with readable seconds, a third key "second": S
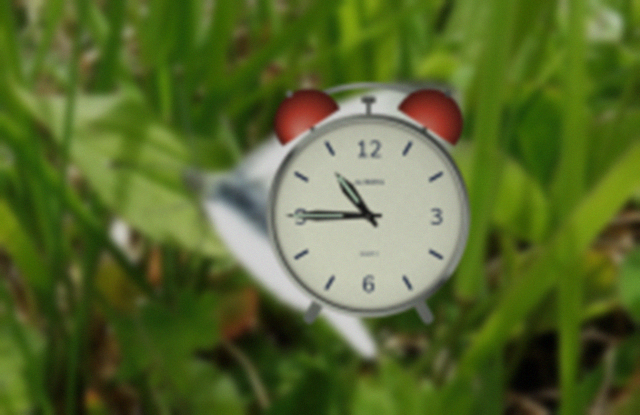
{"hour": 10, "minute": 45}
